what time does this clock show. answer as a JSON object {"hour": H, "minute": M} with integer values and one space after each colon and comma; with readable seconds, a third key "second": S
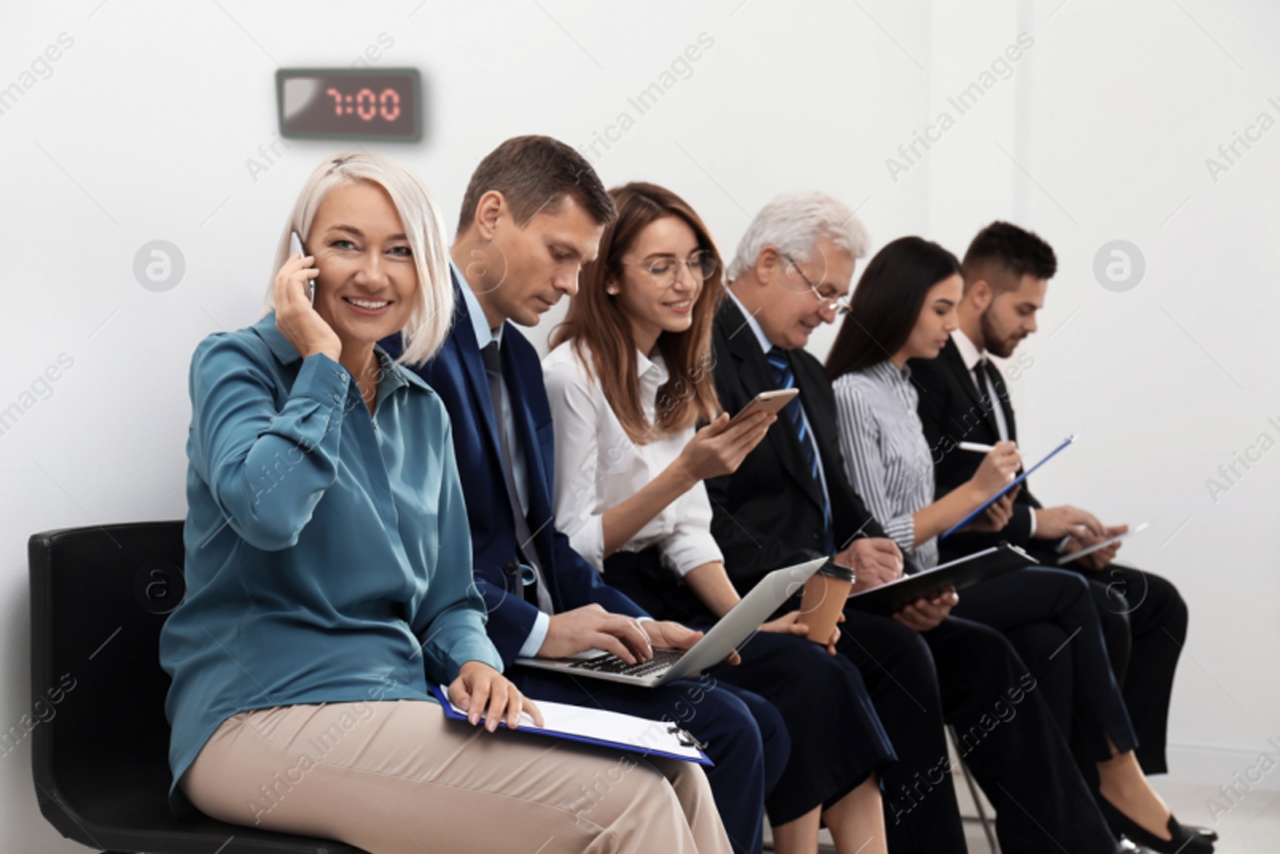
{"hour": 7, "minute": 0}
